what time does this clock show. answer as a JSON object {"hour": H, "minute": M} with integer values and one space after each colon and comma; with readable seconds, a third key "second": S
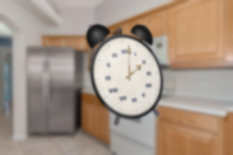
{"hour": 2, "minute": 2}
